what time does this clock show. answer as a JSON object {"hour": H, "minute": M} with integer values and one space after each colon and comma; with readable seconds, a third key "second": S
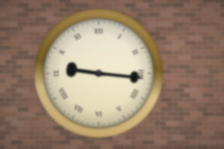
{"hour": 9, "minute": 16}
